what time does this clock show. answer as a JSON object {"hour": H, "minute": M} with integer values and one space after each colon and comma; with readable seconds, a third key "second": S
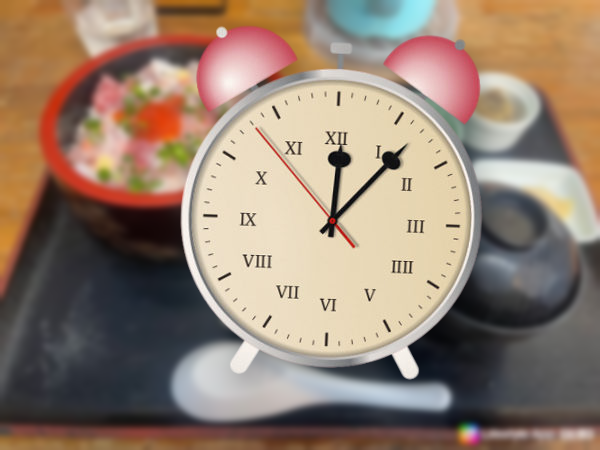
{"hour": 12, "minute": 6, "second": 53}
